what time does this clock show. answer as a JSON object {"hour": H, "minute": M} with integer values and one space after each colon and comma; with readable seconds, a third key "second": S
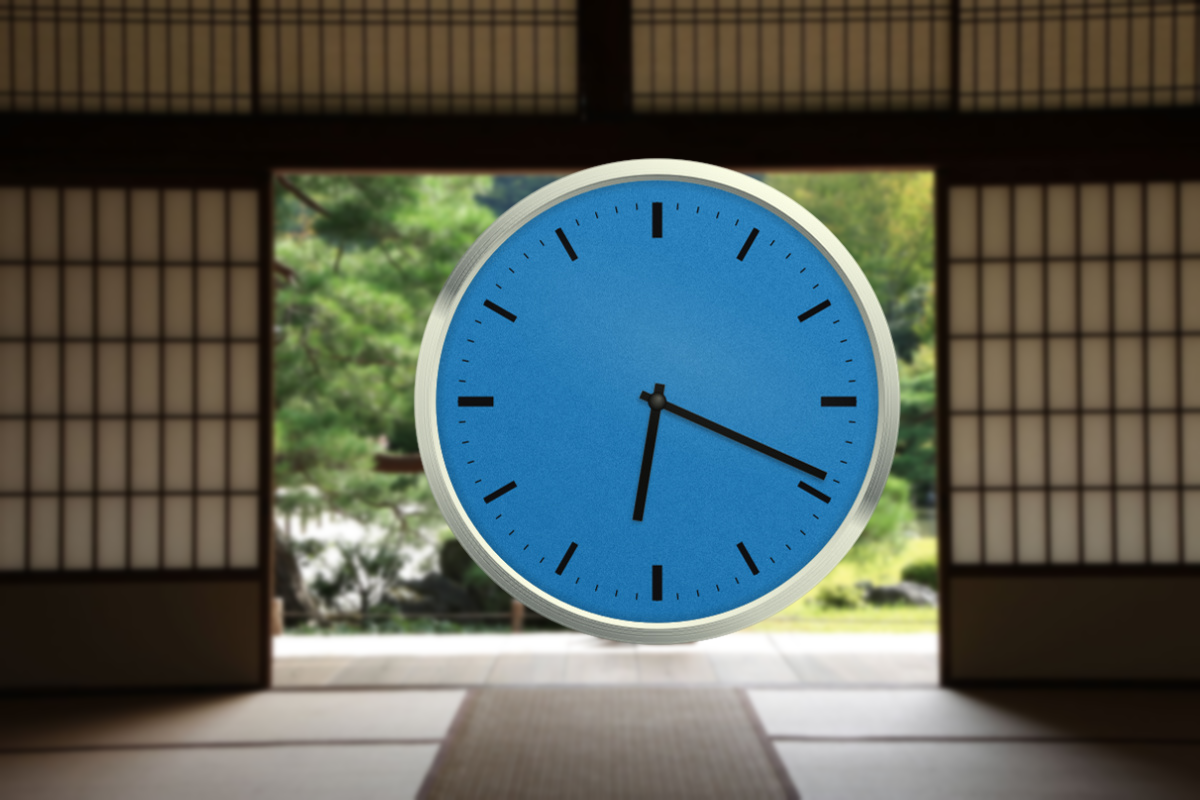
{"hour": 6, "minute": 19}
